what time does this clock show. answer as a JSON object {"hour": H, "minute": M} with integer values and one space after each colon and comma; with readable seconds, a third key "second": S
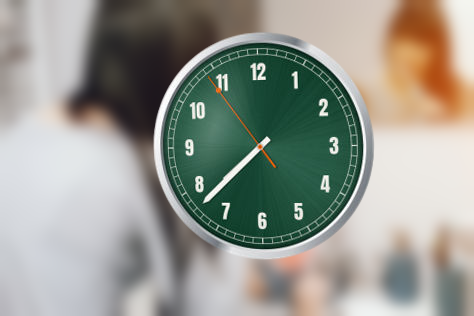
{"hour": 7, "minute": 37, "second": 54}
